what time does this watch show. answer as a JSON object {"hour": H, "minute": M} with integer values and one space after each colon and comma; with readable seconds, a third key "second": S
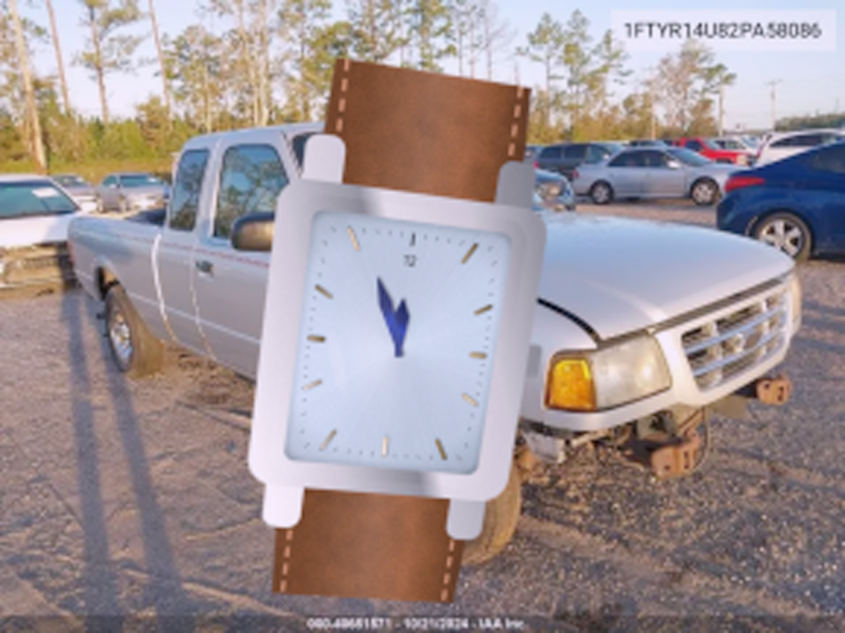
{"hour": 11, "minute": 56}
